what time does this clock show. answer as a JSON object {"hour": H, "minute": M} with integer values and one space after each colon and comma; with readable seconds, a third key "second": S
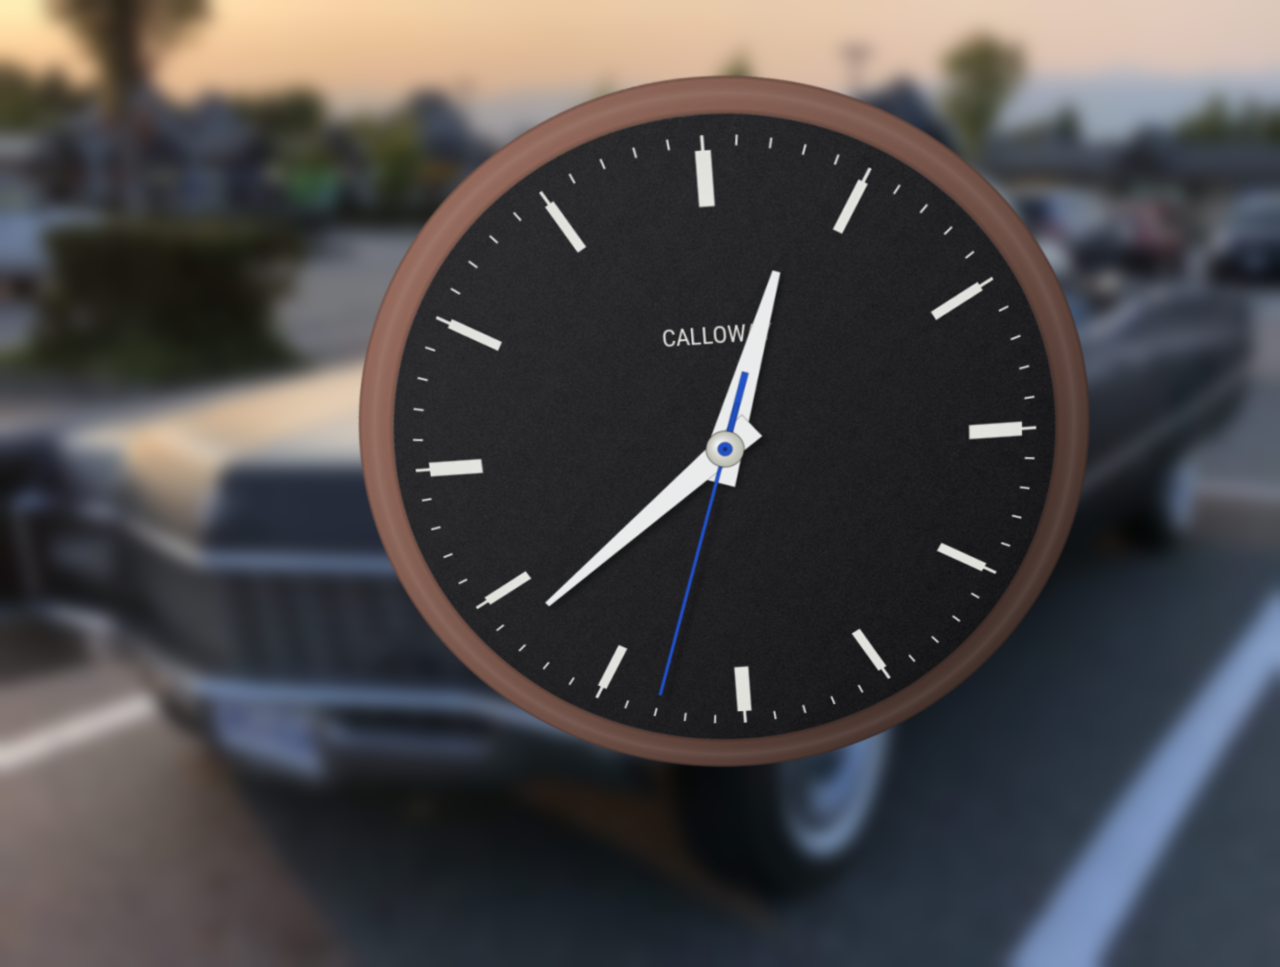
{"hour": 12, "minute": 38, "second": 33}
